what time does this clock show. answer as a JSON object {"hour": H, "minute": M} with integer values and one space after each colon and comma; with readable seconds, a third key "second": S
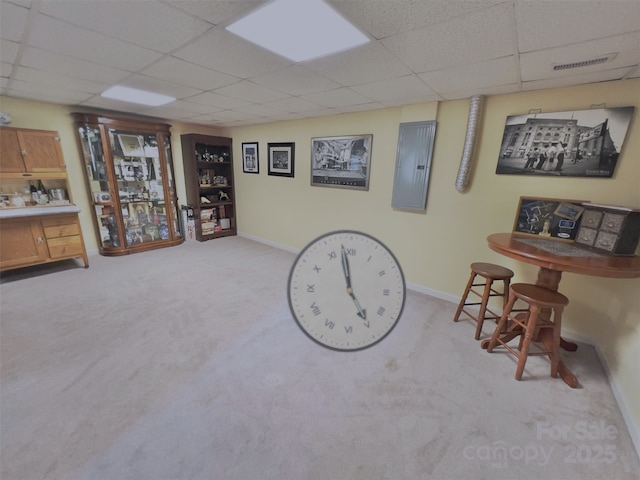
{"hour": 4, "minute": 58}
